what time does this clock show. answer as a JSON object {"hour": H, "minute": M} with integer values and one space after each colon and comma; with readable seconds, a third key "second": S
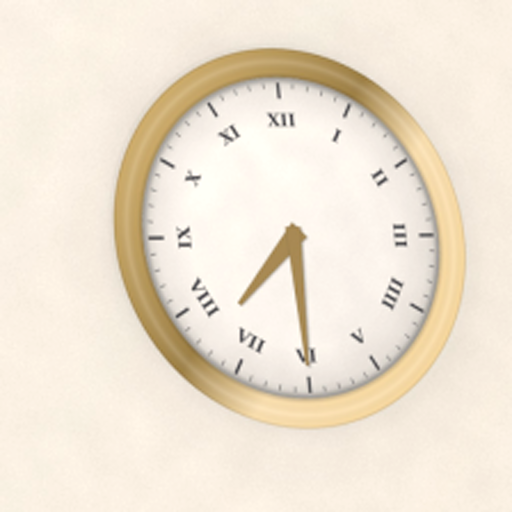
{"hour": 7, "minute": 30}
